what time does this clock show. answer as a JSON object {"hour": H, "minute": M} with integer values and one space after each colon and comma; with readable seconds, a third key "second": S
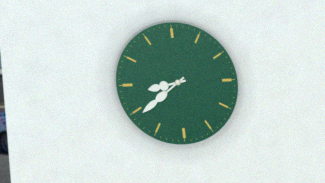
{"hour": 8, "minute": 39}
